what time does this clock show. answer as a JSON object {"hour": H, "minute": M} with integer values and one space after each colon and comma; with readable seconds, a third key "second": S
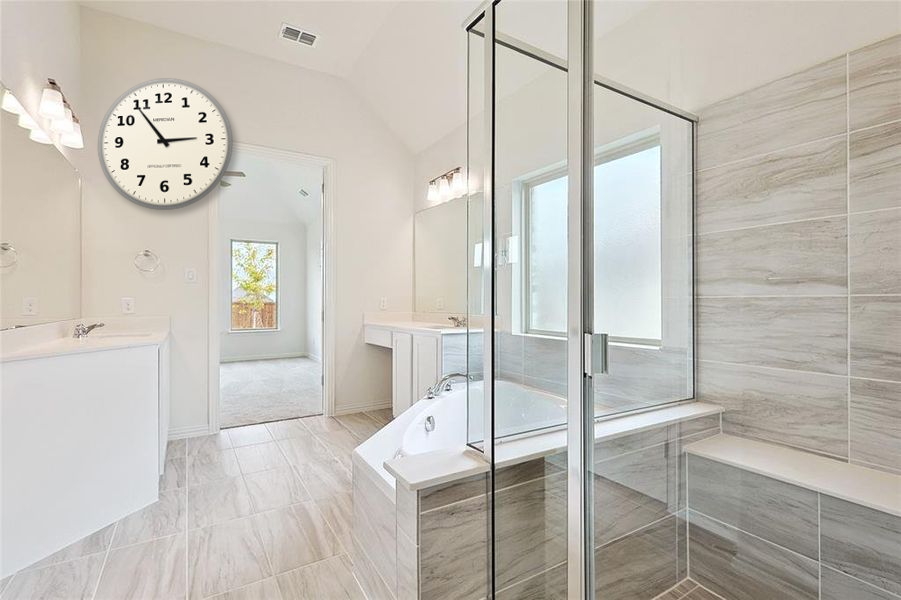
{"hour": 2, "minute": 54}
